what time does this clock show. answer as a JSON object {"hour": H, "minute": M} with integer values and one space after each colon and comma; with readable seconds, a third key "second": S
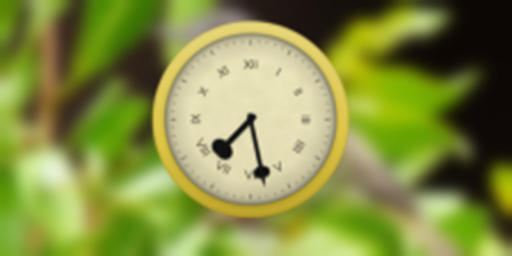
{"hour": 7, "minute": 28}
